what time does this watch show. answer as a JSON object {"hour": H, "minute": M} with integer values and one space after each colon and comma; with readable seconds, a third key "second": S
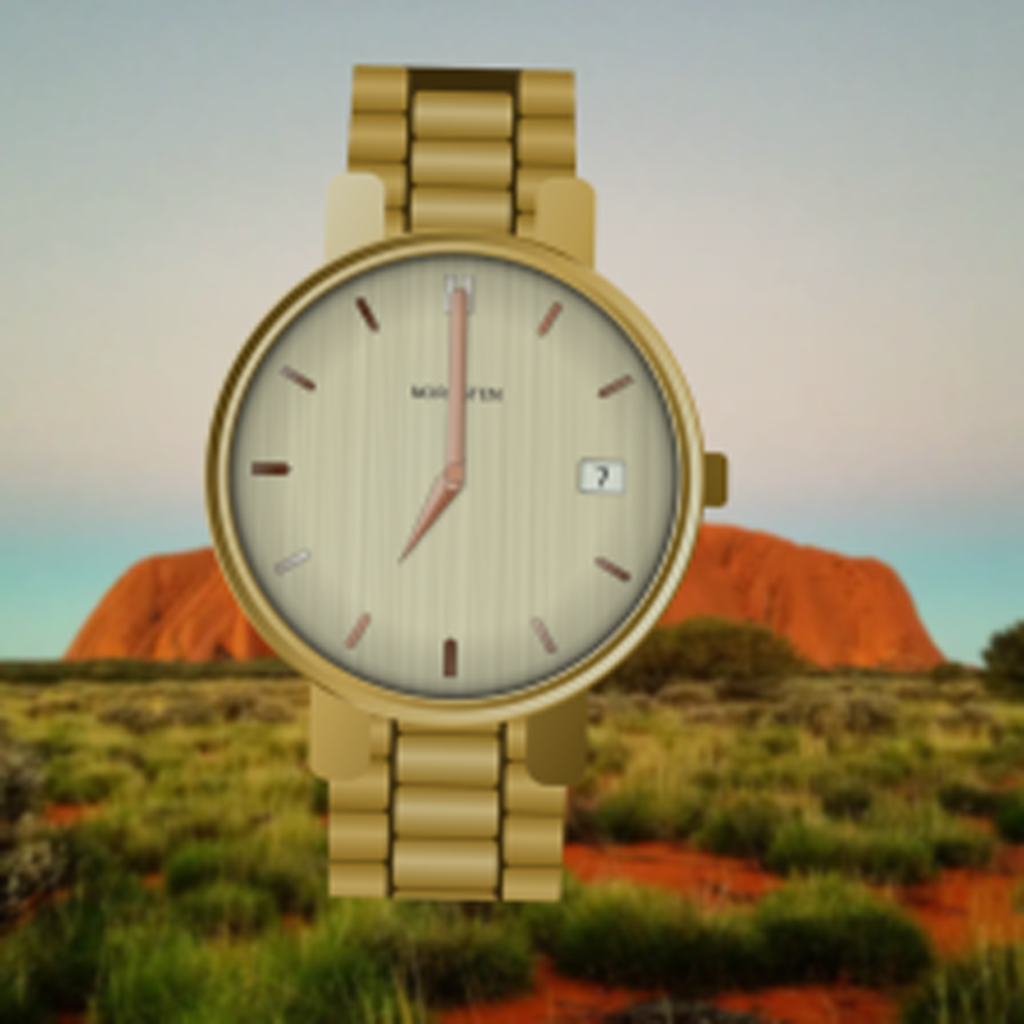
{"hour": 7, "minute": 0}
